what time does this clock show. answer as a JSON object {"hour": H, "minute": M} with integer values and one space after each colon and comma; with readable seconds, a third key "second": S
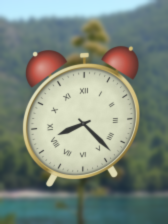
{"hour": 8, "minute": 23}
